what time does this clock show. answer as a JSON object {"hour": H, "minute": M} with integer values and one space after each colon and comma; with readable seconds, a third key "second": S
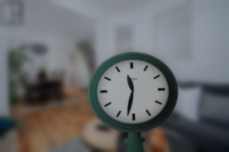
{"hour": 11, "minute": 32}
